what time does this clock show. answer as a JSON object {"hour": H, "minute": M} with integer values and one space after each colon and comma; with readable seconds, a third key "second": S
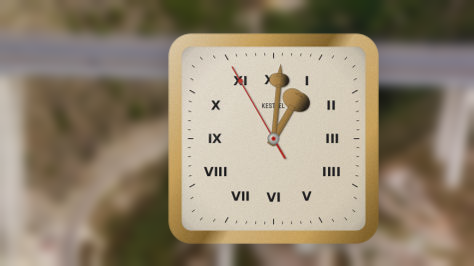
{"hour": 1, "minute": 0, "second": 55}
